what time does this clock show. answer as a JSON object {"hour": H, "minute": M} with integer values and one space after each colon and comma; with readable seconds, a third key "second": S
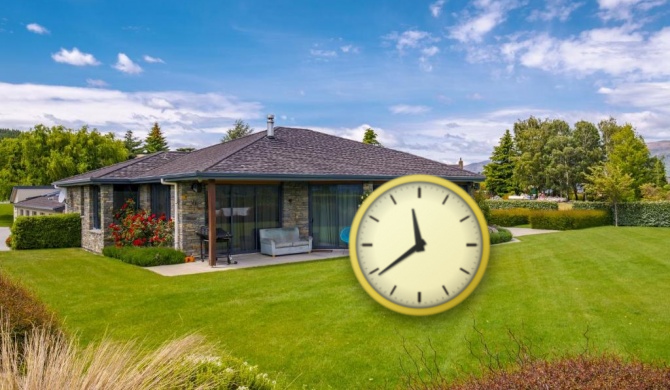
{"hour": 11, "minute": 39}
